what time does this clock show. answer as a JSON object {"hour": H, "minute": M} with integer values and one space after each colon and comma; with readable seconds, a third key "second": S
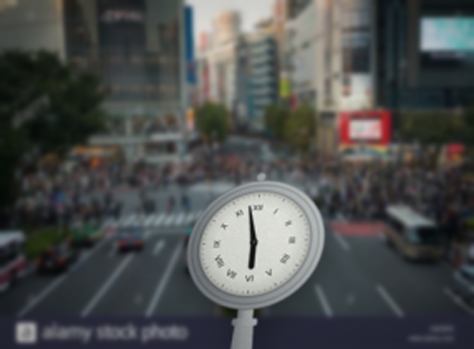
{"hour": 5, "minute": 58}
